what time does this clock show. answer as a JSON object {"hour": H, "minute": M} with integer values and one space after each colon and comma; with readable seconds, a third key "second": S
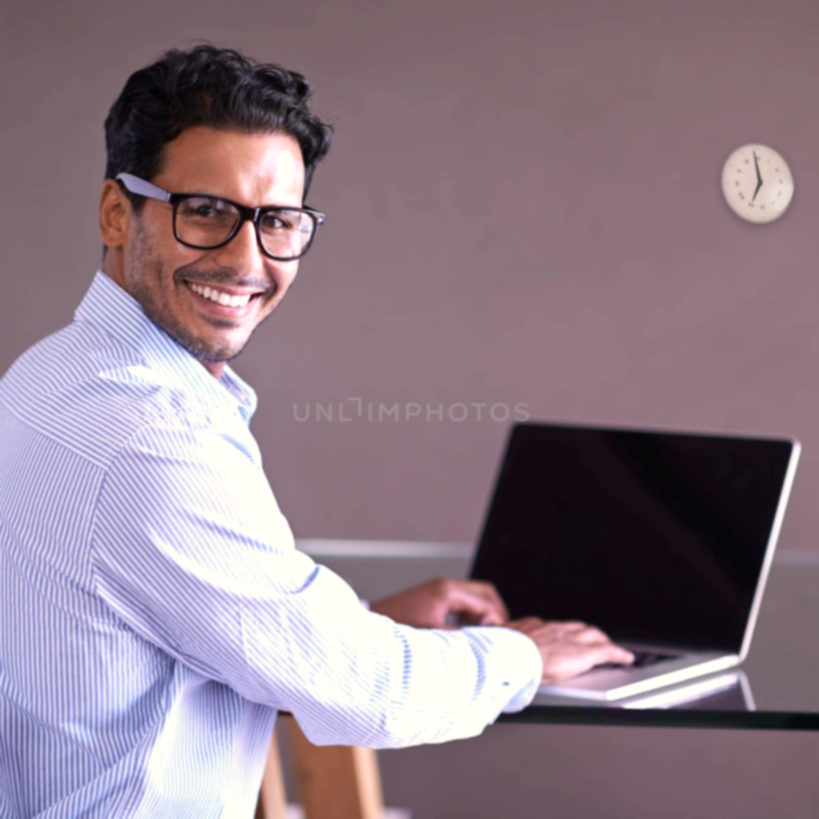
{"hour": 6, "minute": 59}
